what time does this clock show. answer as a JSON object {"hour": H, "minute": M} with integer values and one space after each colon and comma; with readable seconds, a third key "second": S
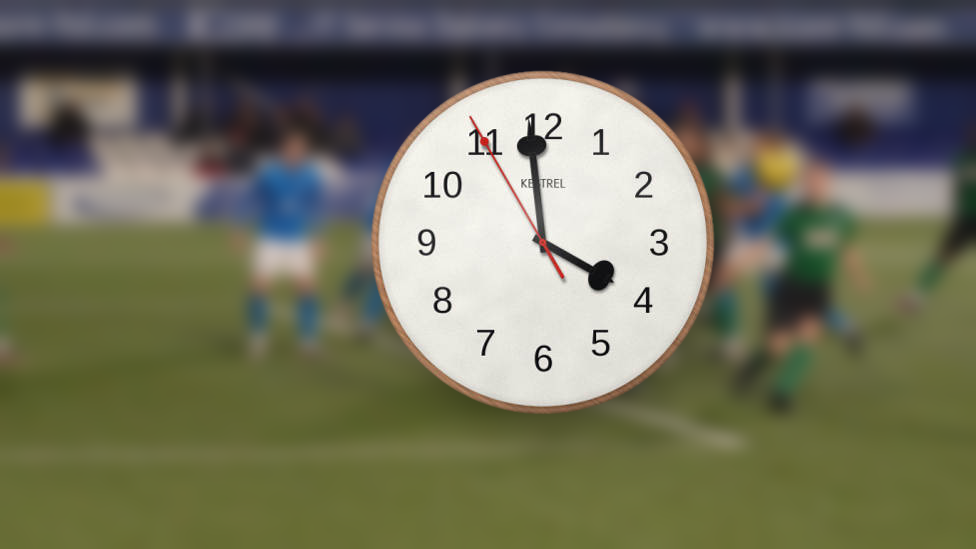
{"hour": 3, "minute": 58, "second": 55}
